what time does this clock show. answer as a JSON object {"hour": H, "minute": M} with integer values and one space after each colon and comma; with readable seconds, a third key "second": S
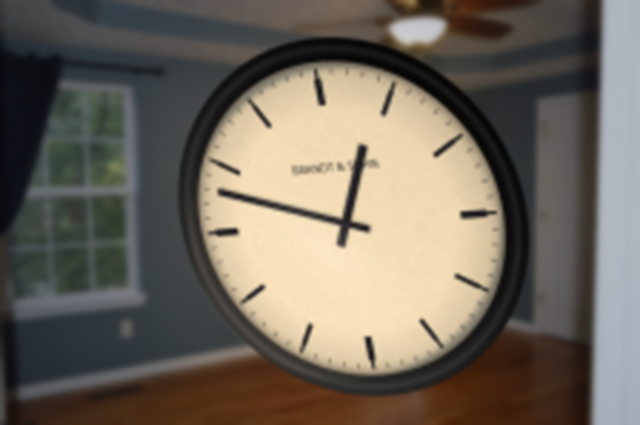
{"hour": 12, "minute": 48}
